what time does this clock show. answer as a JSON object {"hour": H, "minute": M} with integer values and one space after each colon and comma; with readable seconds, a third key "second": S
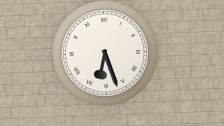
{"hour": 6, "minute": 27}
